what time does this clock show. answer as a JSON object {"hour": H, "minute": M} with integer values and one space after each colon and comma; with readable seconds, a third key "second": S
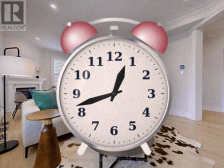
{"hour": 12, "minute": 42}
